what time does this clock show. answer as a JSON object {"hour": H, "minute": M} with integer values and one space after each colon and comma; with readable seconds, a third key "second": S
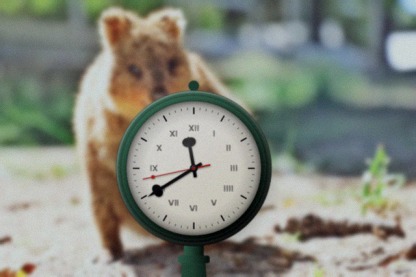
{"hour": 11, "minute": 39, "second": 43}
